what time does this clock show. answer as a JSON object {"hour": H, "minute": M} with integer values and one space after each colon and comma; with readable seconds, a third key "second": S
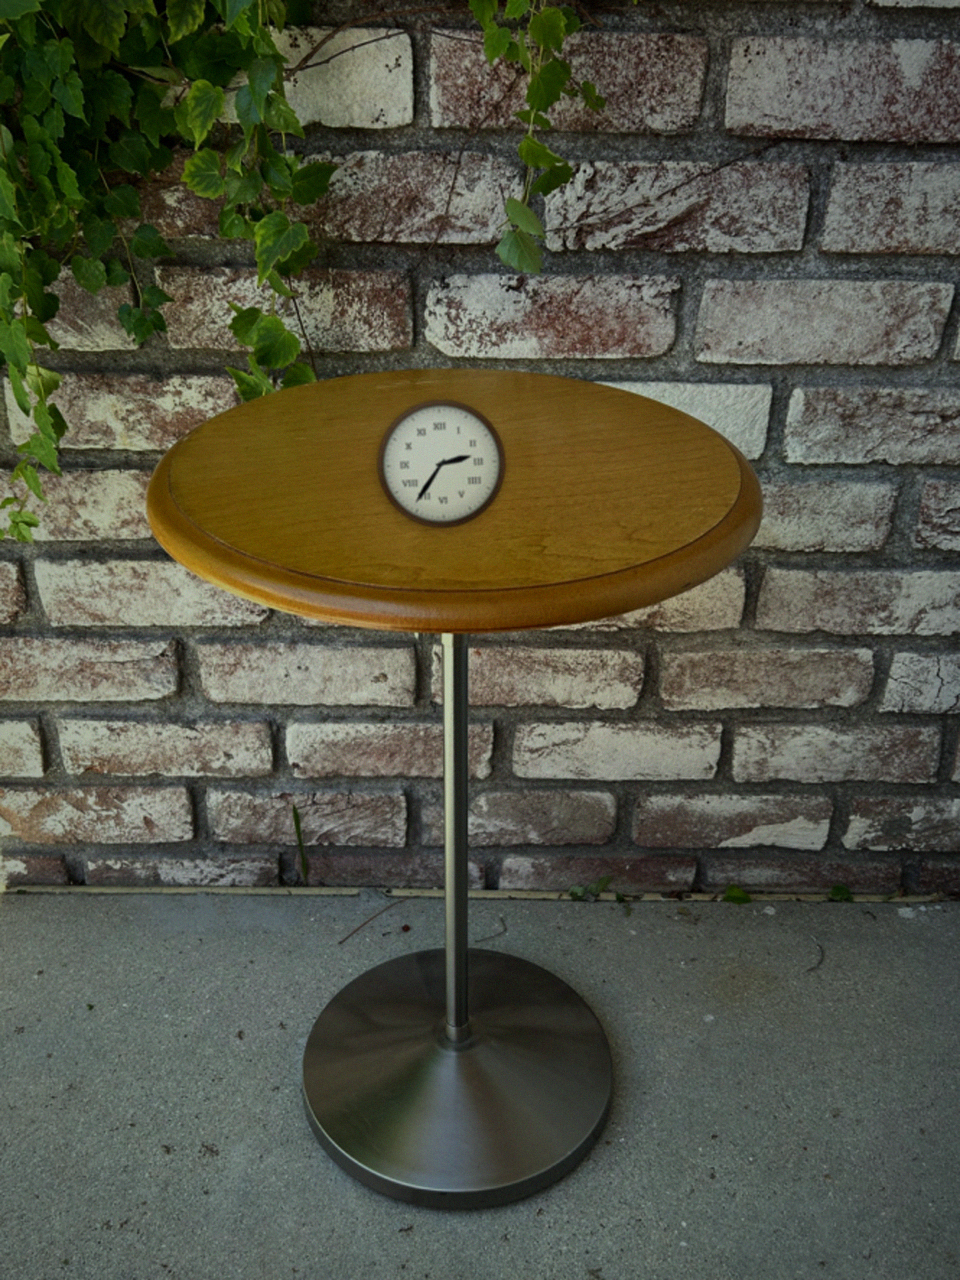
{"hour": 2, "minute": 36}
